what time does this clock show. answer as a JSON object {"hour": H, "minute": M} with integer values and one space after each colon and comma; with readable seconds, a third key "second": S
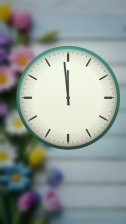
{"hour": 11, "minute": 59}
